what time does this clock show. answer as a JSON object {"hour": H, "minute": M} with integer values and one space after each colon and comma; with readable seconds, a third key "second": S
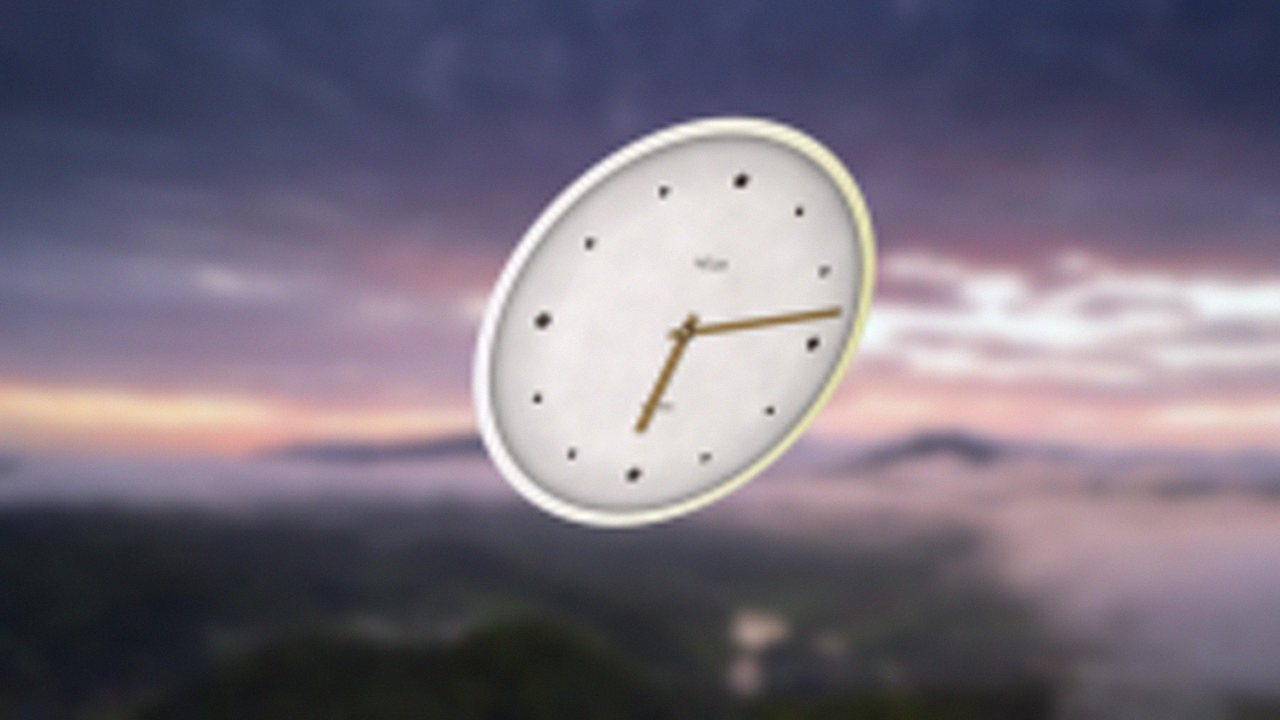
{"hour": 6, "minute": 13}
